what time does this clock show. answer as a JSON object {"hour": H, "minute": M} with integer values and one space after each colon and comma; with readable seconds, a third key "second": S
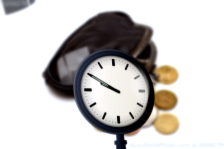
{"hour": 9, "minute": 50}
